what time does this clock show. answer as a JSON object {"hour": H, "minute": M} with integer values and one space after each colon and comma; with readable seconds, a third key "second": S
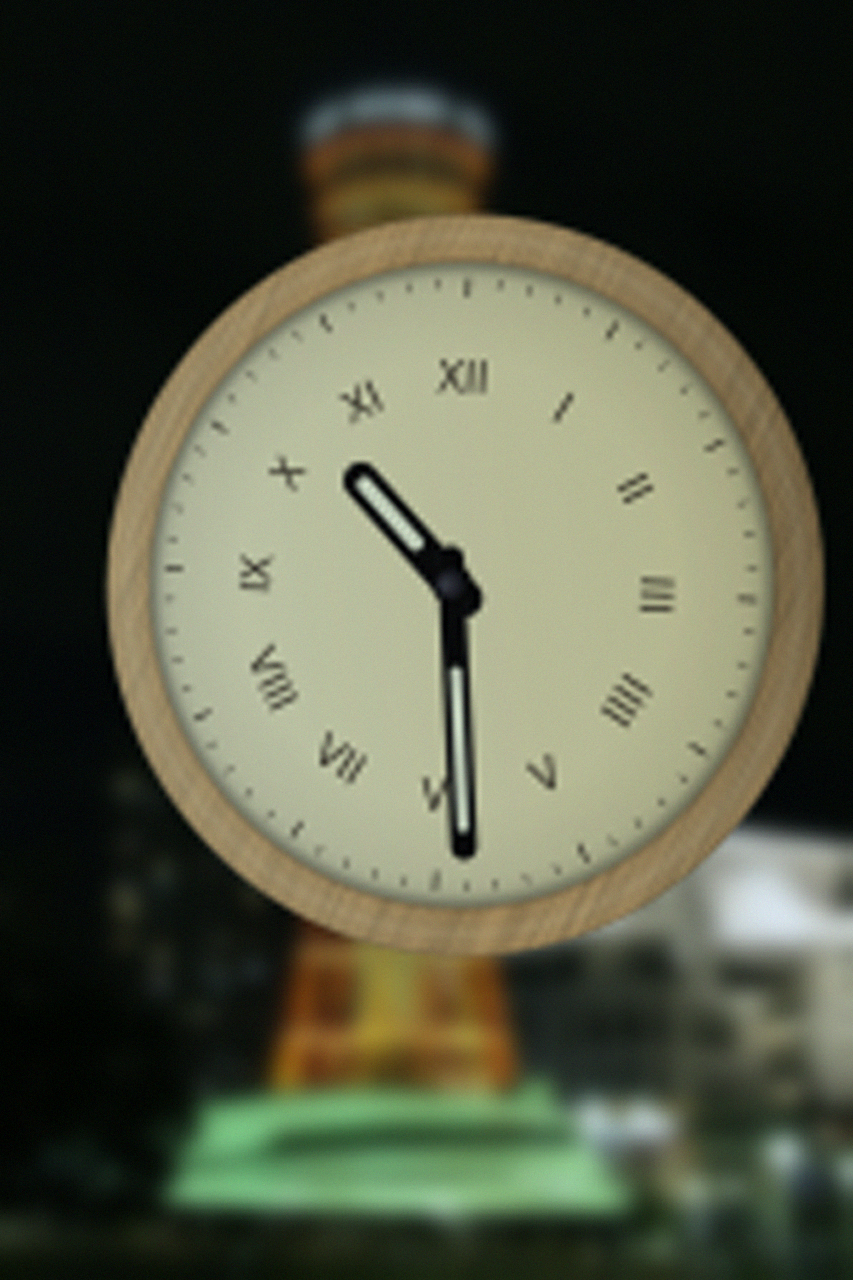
{"hour": 10, "minute": 29}
